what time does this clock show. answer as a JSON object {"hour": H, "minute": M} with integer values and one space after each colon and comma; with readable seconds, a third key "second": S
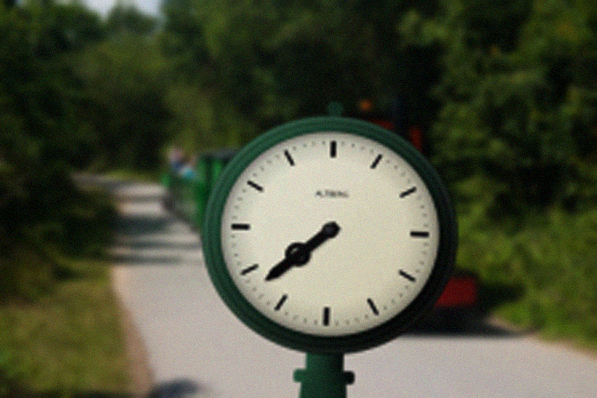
{"hour": 7, "minute": 38}
